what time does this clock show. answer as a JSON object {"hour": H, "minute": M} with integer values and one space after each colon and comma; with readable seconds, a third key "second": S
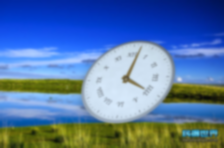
{"hour": 4, "minute": 2}
